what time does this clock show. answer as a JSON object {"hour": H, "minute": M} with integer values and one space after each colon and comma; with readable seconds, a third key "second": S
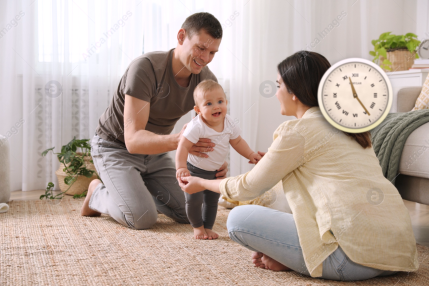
{"hour": 11, "minute": 24}
